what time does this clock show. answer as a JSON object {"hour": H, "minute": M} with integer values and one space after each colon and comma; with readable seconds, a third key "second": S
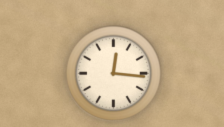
{"hour": 12, "minute": 16}
